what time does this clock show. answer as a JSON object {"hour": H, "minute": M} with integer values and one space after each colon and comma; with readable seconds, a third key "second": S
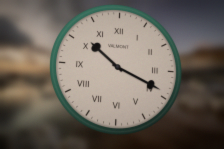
{"hour": 10, "minute": 19}
